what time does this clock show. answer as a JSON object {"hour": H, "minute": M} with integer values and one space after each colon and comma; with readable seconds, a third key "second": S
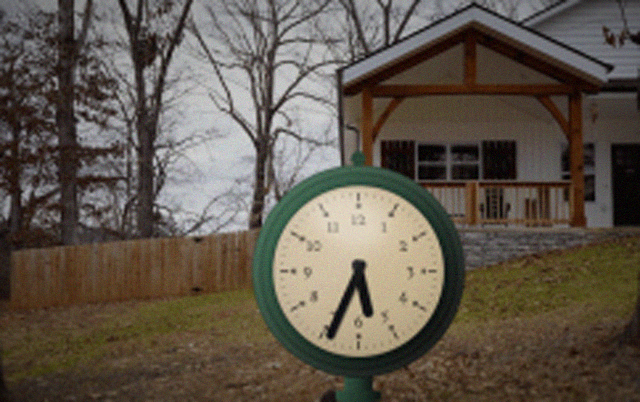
{"hour": 5, "minute": 34}
